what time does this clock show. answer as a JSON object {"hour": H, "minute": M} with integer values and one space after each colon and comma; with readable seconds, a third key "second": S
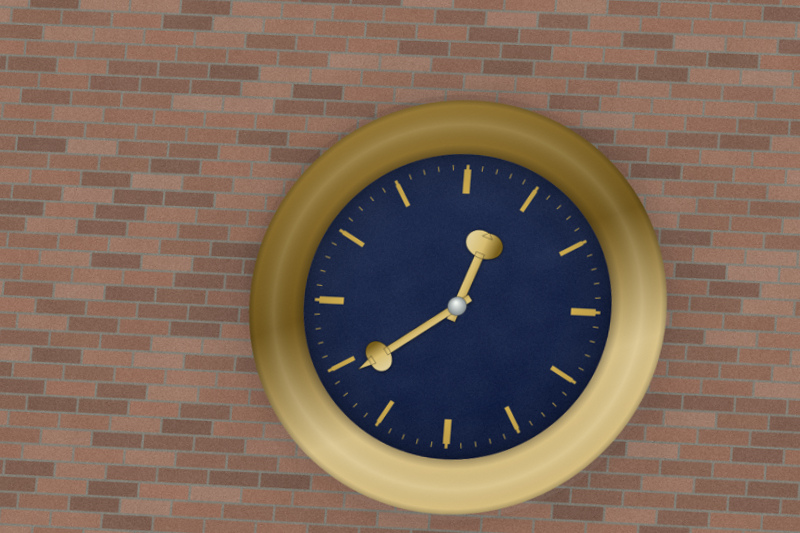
{"hour": 12, "minute": 39}
